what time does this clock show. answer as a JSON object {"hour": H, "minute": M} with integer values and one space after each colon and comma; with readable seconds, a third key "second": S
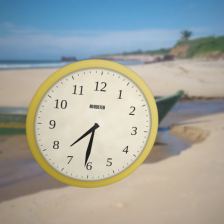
{"hour": 7, "minute": 31}
